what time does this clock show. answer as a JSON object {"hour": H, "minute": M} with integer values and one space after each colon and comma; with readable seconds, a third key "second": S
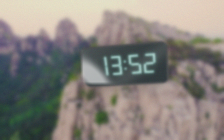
{"hour": 13, "minute": 52}
